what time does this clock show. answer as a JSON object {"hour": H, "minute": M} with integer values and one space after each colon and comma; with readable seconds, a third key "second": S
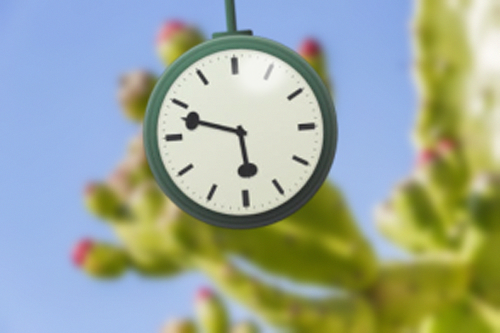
{"hour": 5, "minute": 48}
